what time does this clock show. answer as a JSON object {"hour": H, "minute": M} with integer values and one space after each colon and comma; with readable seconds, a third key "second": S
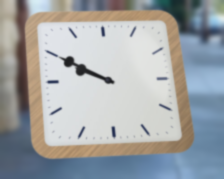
{"hour": 9, "minute": 50}
